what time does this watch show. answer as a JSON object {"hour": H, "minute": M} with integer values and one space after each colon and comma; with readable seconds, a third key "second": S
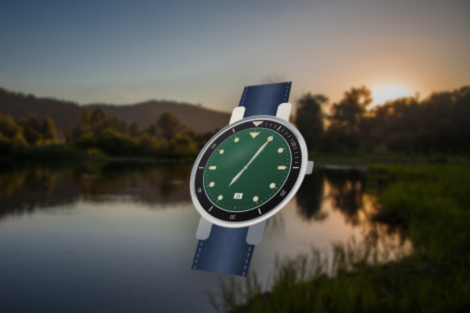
{"hour": 7, "minute": 5}
